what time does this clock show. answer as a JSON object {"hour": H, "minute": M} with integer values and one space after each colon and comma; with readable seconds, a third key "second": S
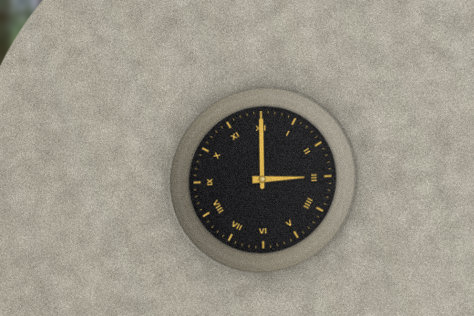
{"hour": 3, "minute": 0}
